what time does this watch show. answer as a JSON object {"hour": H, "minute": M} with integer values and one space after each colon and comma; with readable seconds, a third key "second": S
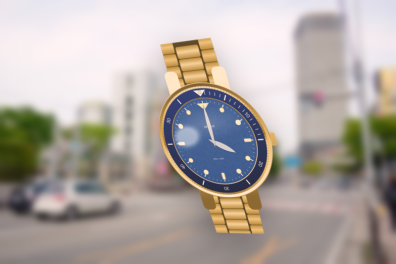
{"hour": 4, "minute": 0}
